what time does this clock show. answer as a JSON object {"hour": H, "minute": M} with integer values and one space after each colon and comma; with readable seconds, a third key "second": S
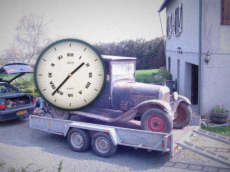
{"hour": 1, "minute": 37}
